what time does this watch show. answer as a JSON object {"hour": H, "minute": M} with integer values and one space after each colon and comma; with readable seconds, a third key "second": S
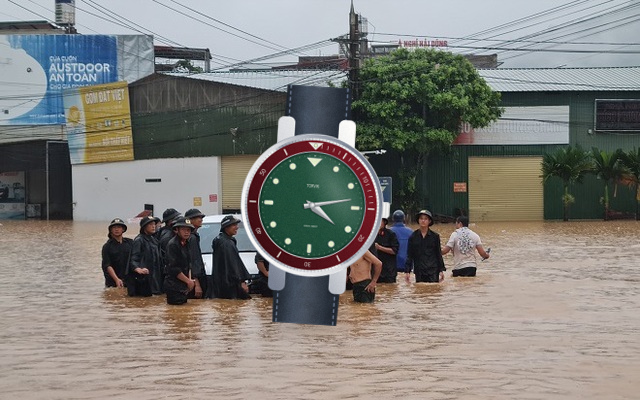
{"hour": 4, "minute": 13}
